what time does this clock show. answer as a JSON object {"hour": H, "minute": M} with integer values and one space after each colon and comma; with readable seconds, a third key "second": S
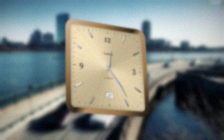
{"hour": 12, "minute": 24}
